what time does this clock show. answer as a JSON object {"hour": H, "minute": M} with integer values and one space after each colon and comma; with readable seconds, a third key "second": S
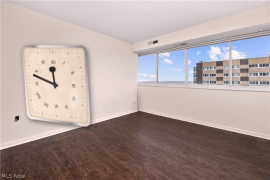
{"hour": 11, "minute": 48}
